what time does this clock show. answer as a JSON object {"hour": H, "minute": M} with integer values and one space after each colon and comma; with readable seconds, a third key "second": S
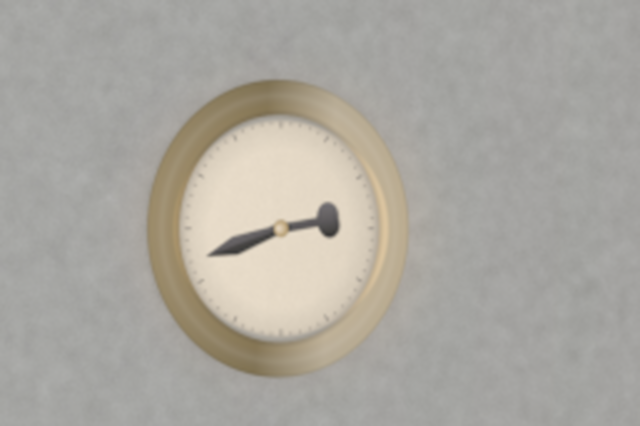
{"hour": 2, "minute": 42}
